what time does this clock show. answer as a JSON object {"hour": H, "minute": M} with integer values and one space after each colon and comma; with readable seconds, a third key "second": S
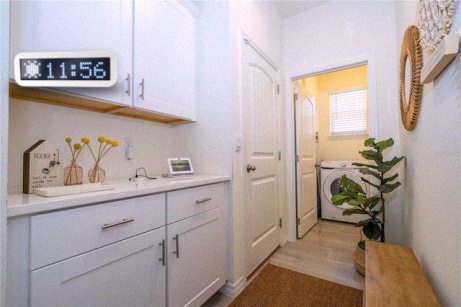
{"hour": 11, "minute": 56}
